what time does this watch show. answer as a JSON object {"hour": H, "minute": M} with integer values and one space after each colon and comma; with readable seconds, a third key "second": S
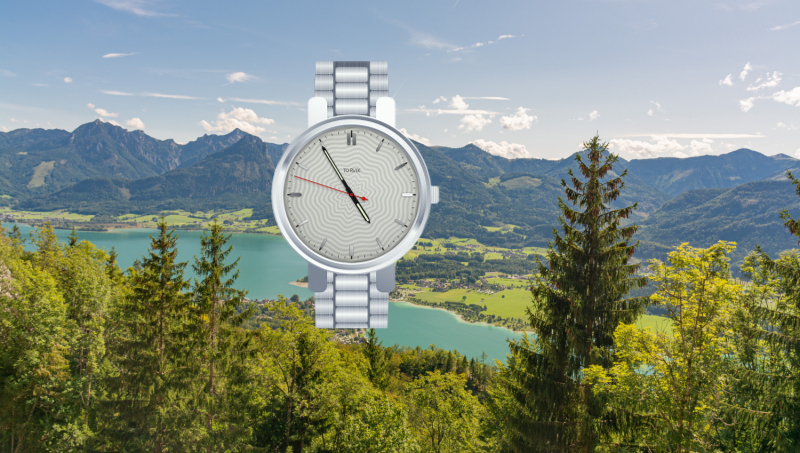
{"hour": 4, "minute": 54, "second": 48}
